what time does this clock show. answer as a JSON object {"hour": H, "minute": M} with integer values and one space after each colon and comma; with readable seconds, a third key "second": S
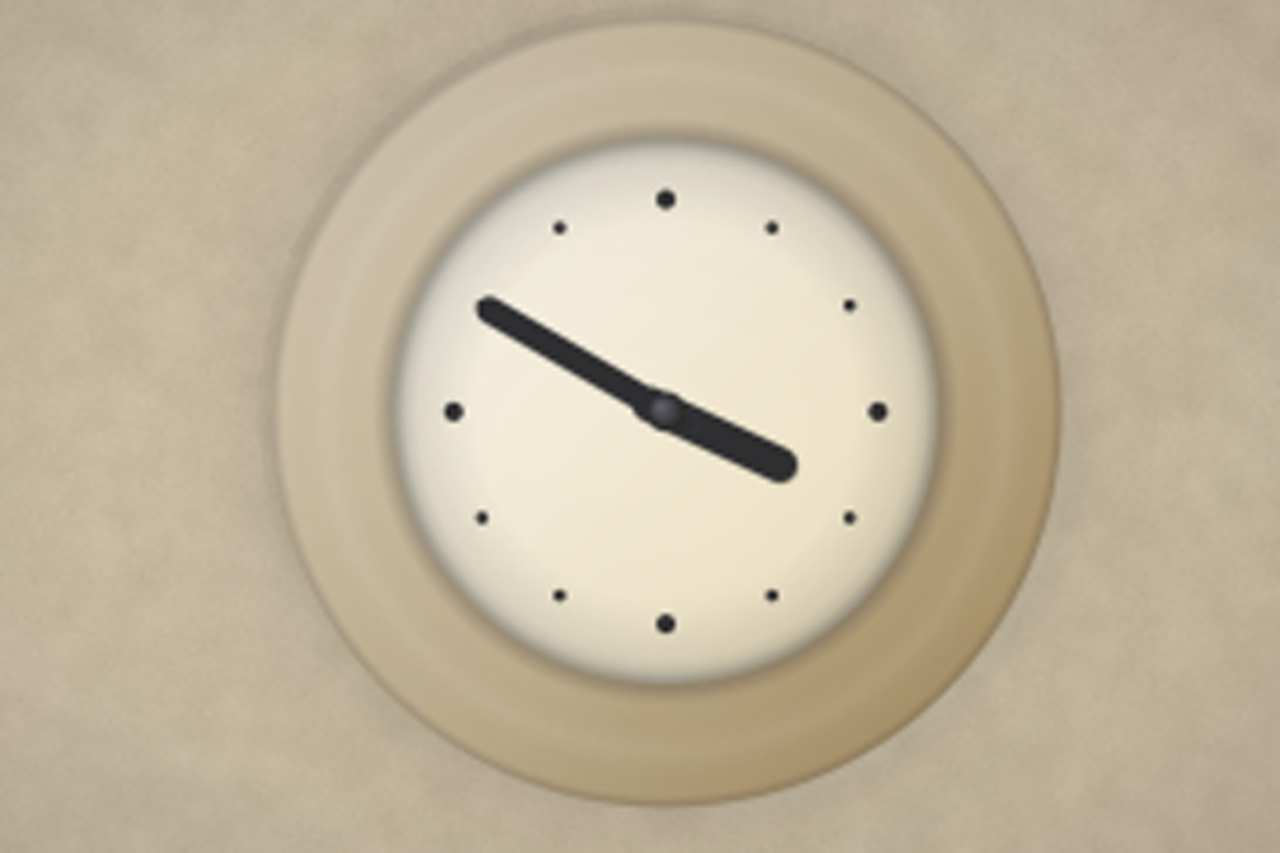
{"hour": 3, "minute": 50}
